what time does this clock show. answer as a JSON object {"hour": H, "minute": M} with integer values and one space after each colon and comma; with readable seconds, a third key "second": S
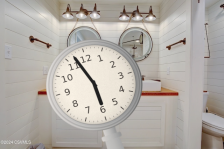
{"hour": 5, "minute": 57}
